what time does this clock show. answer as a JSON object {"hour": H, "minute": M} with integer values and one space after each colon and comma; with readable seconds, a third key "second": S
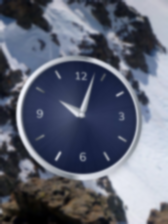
{"hour": 10, "minute": 3}
